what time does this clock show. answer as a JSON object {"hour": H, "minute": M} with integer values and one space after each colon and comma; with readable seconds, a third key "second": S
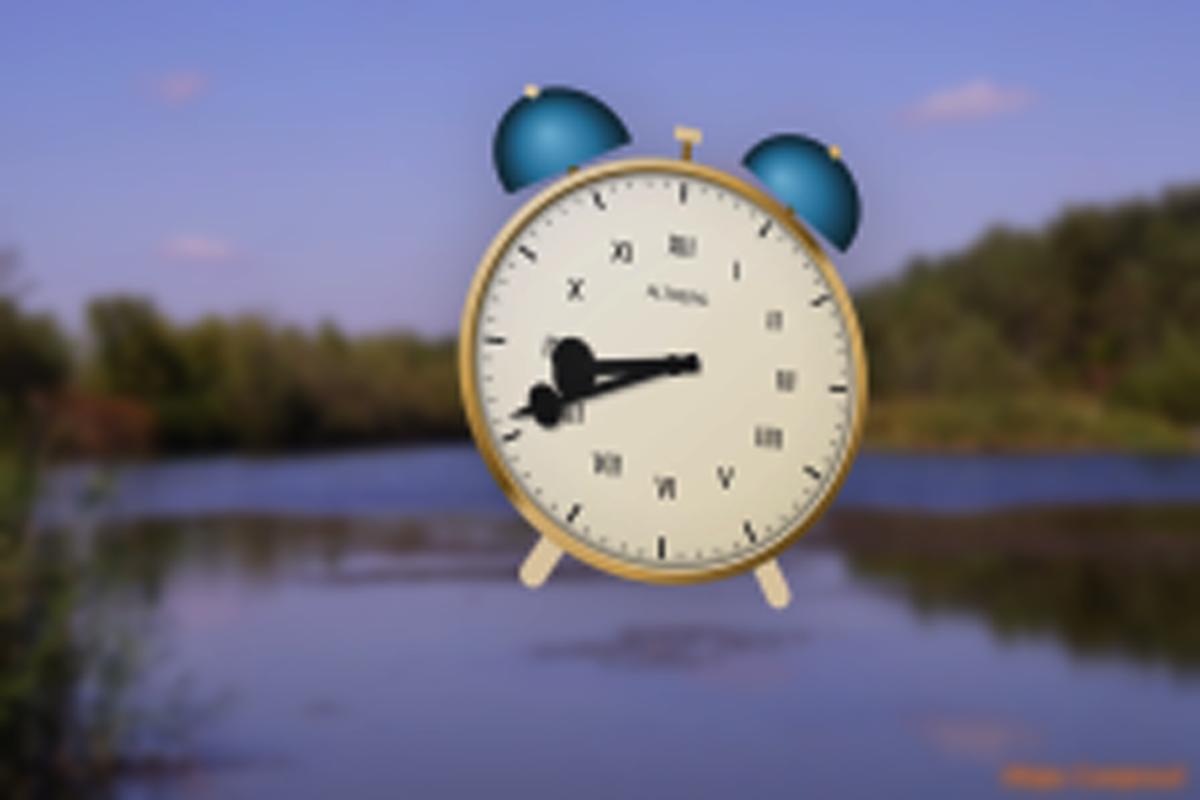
{"hour": 8, "minute": 41}
